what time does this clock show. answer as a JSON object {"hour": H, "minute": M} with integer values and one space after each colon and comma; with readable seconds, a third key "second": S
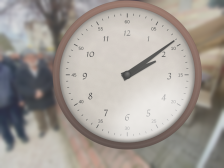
{"hour": 2, "minute": 9}
